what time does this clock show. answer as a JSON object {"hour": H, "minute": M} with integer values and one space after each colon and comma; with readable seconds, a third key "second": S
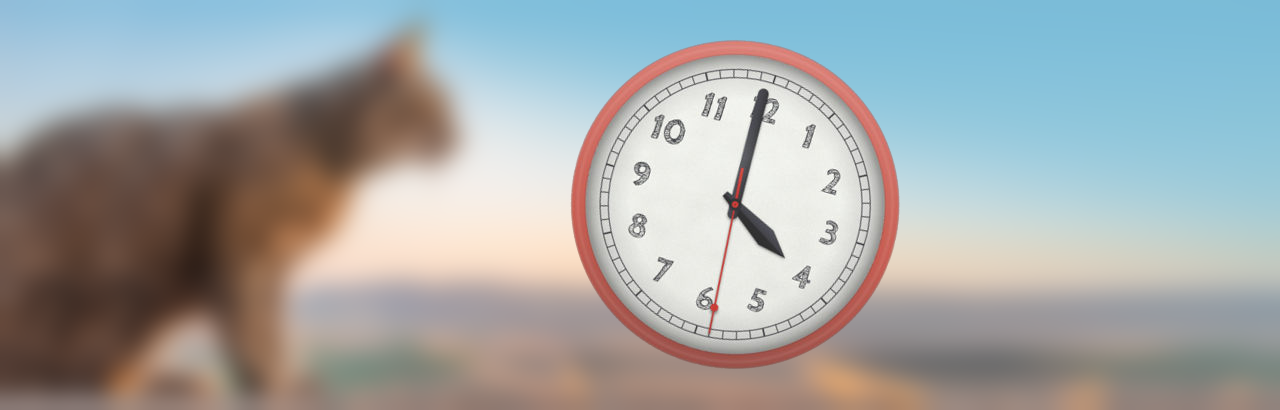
{"hour": 3, "minute": 59, "second": 29}
